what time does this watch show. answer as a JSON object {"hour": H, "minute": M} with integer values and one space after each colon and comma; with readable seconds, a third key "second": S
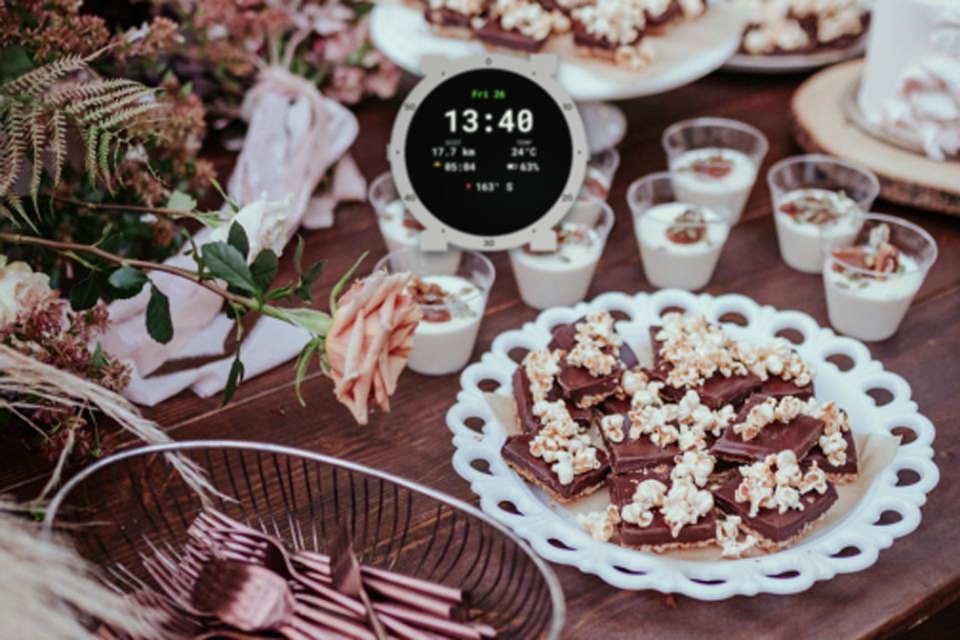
{"hour": 13, "minute": 40}
